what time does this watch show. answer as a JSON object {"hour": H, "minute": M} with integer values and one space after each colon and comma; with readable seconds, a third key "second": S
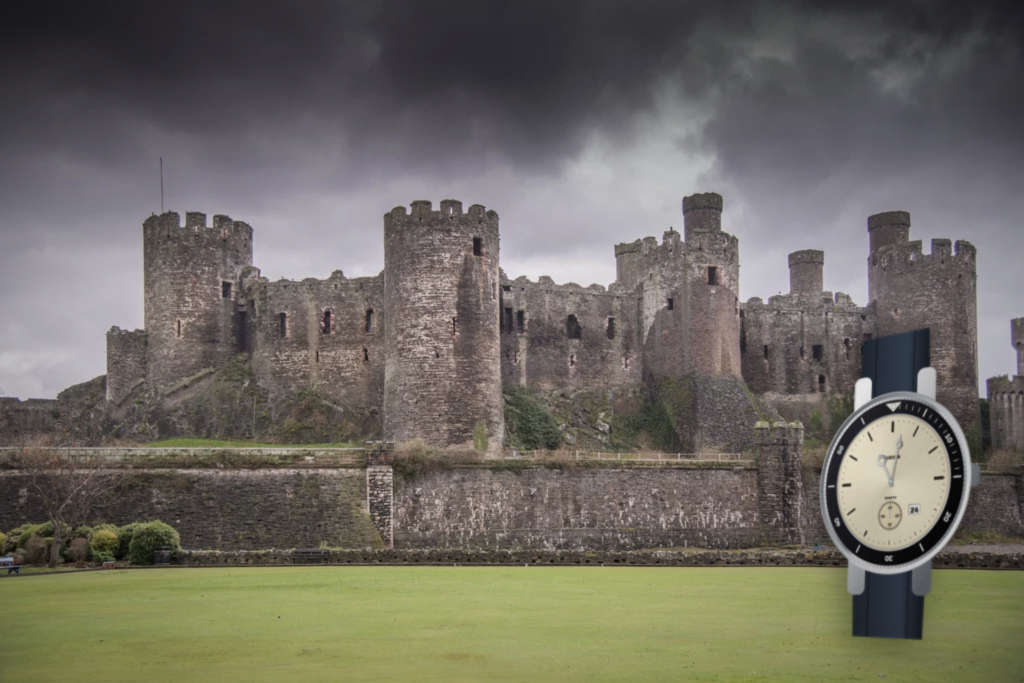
{"hour": 11, "minute": 2}
